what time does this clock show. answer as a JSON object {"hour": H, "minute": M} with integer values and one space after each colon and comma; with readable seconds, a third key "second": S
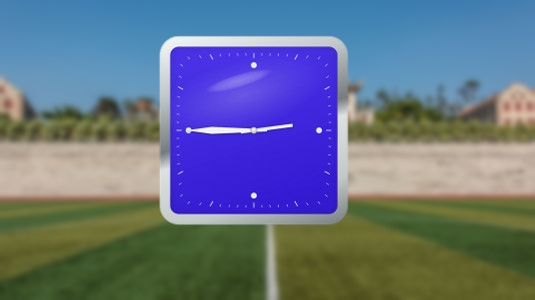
{"hour": 2, "minute": 45}
